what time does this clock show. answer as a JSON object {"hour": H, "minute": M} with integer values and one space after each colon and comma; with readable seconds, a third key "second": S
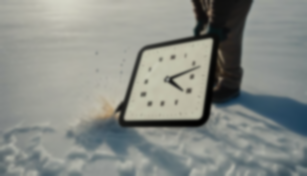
{"hour": 4, "minute": 12}
